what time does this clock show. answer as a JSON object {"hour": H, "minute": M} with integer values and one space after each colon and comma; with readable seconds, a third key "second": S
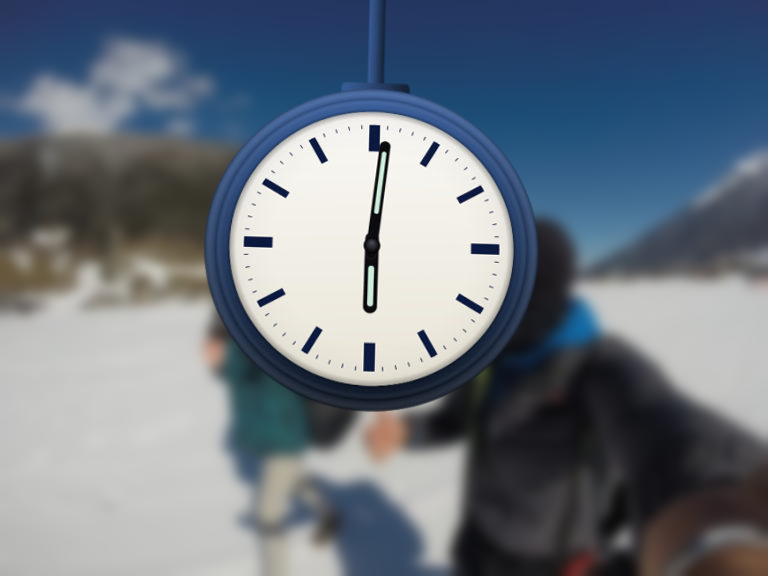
{"hour": 6, "minute": 1}
